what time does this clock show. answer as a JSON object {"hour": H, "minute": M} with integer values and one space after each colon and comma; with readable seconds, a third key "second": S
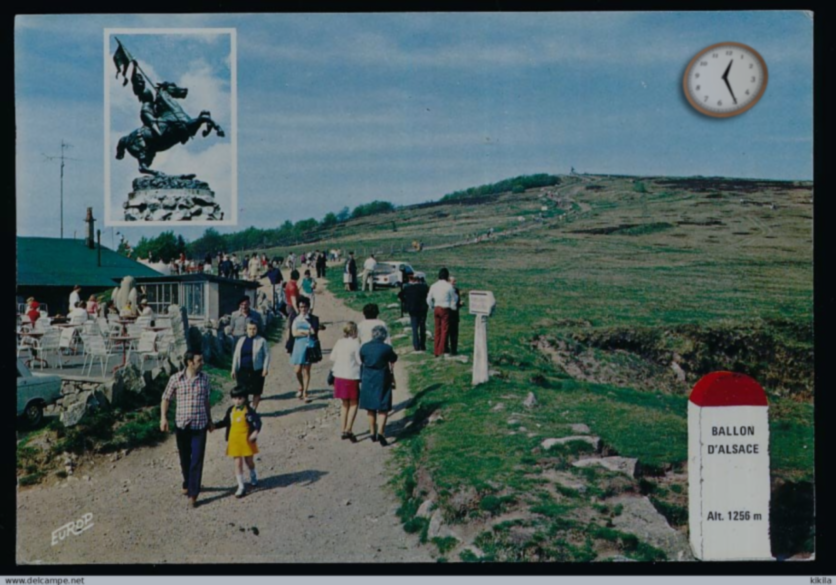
{"hour": 12, "minute": 25}
